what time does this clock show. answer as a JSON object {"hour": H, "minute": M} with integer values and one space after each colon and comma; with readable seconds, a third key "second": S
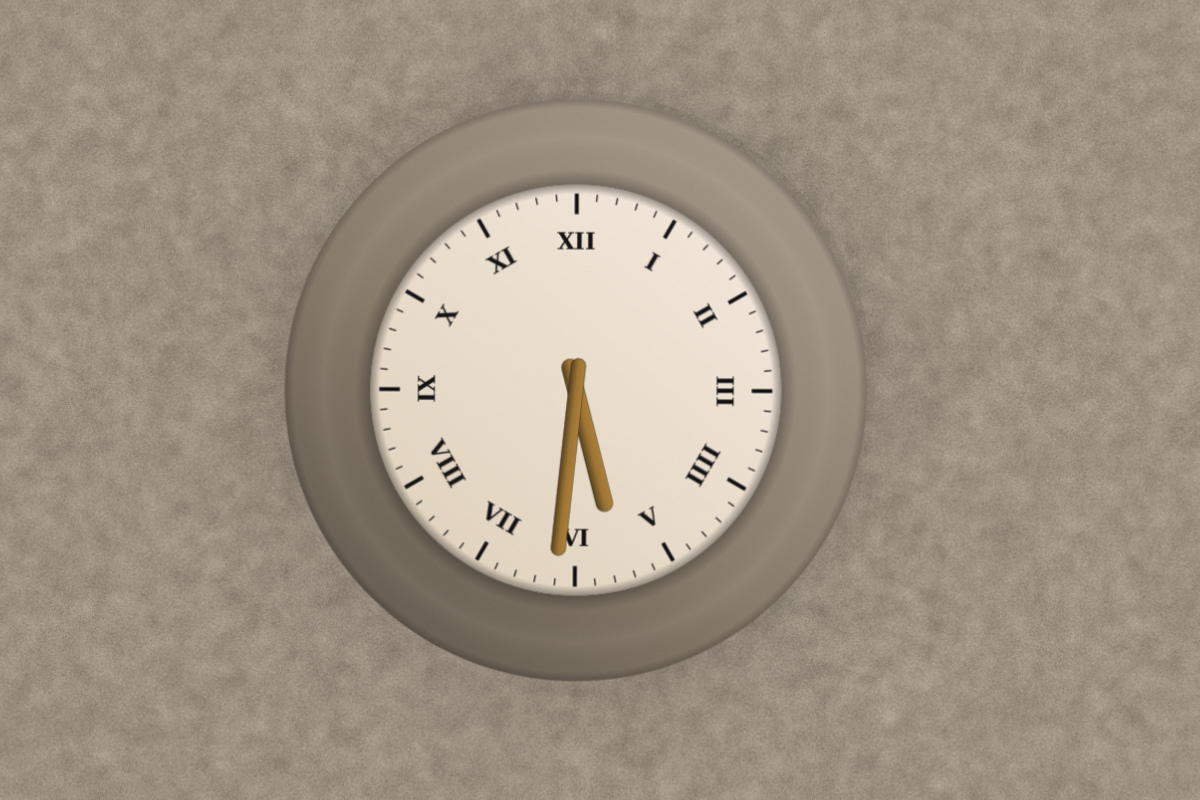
{"hour": 5, "minute": 31}
